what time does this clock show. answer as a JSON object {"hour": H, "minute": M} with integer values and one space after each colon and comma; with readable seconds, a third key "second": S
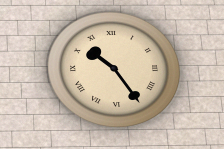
{"hour": 10, "minute": 25}
